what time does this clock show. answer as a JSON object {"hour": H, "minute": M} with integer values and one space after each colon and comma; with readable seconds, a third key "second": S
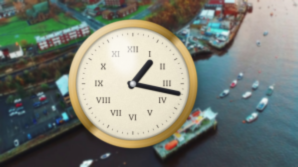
{"hour": 1, "minute": 17}
